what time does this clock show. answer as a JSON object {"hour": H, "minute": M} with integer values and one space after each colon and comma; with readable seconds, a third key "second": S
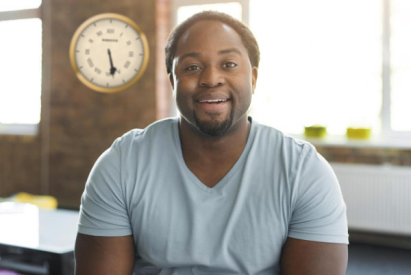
{"hour": 5, "minute": 28}
